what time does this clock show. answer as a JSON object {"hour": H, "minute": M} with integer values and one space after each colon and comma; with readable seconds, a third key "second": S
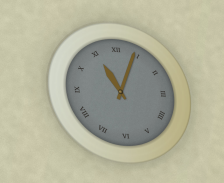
{"hour": 11, "minute": 4}
